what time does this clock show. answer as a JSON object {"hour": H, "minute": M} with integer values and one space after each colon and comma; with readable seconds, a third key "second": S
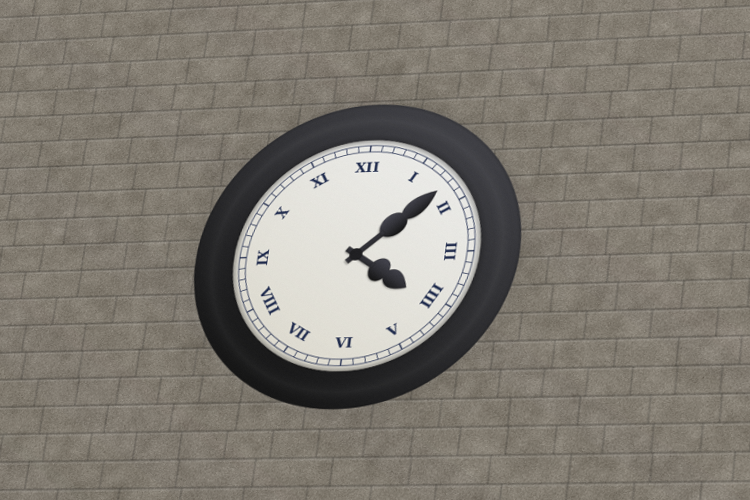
{"hour": 4, "minute": 8}
